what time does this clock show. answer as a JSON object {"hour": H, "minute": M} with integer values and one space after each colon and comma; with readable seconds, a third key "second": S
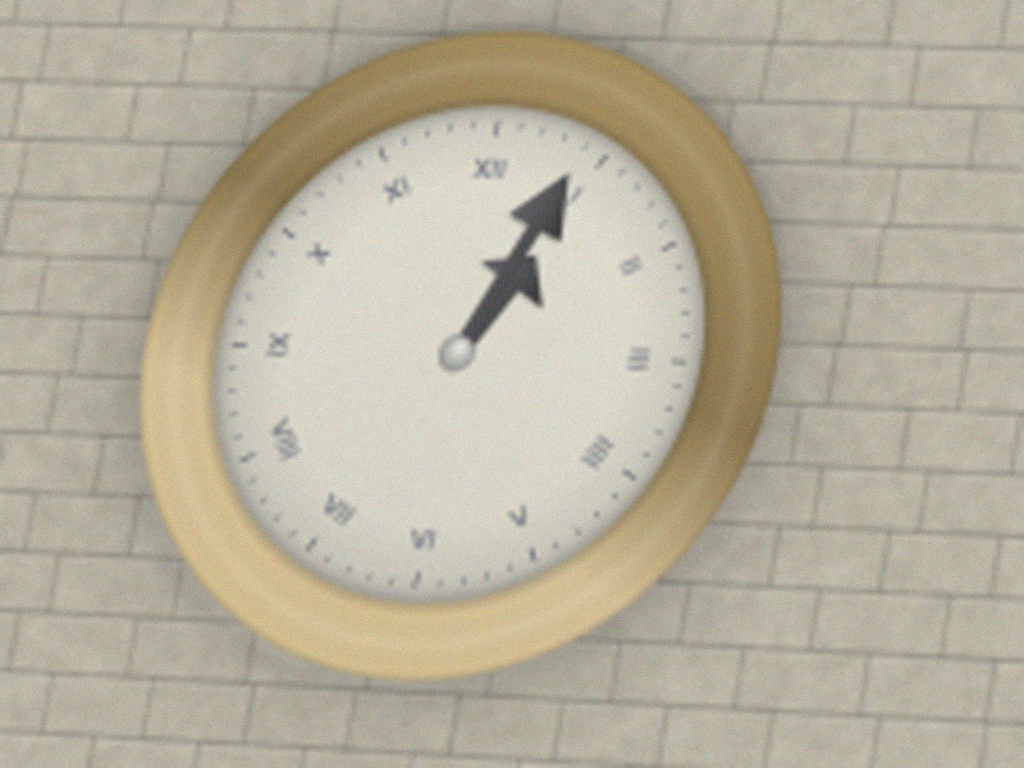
{"hour": 1, "minute": 4}
